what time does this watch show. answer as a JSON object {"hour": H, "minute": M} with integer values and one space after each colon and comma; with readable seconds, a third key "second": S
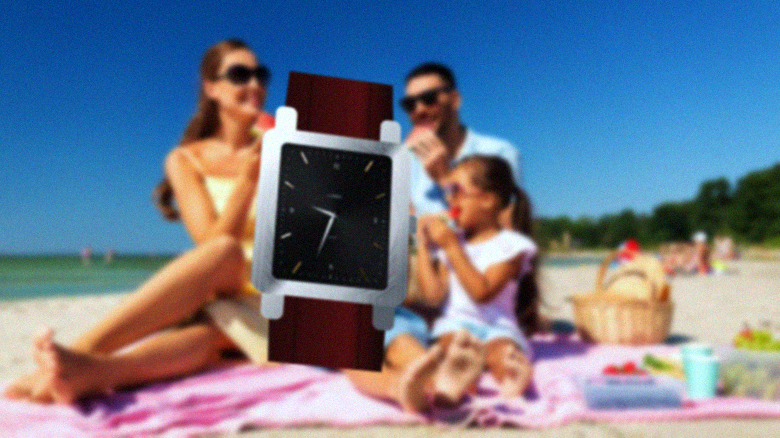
{"hour": 9, "minute": 33}
